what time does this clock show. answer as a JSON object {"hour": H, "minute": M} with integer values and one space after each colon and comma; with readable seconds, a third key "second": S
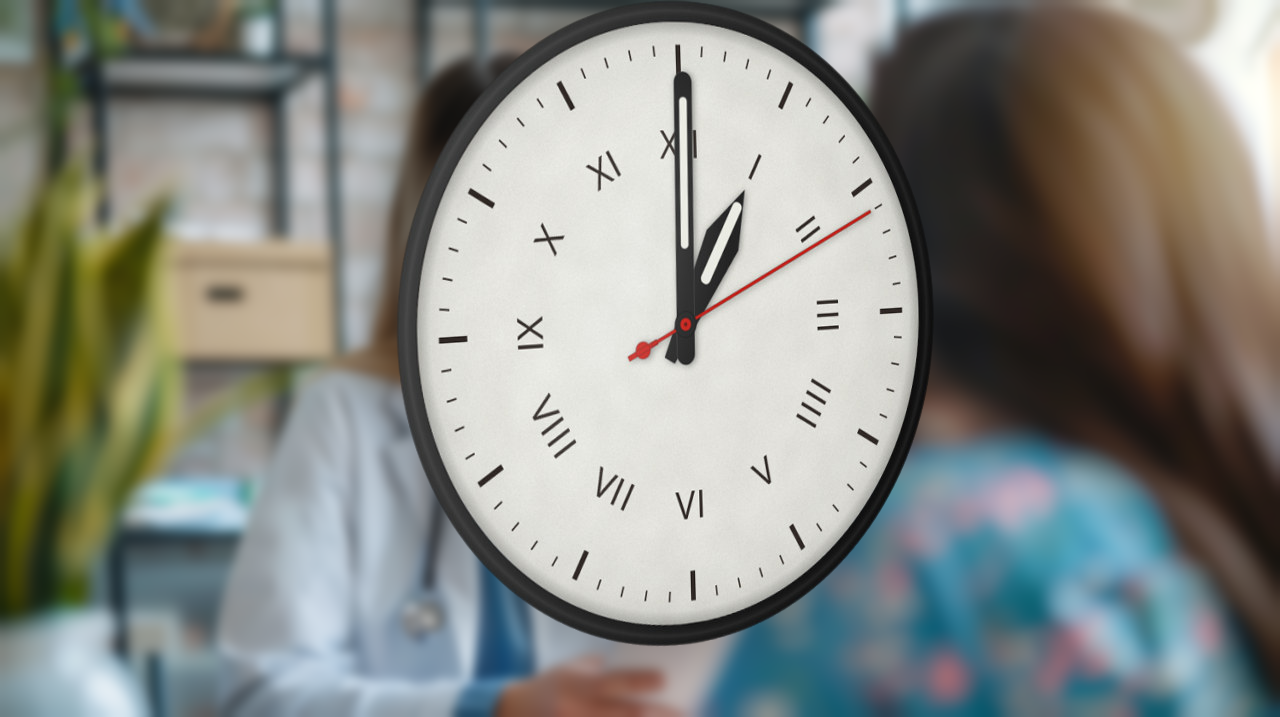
{"hour": 1, "minute": 0, "second": 11}
